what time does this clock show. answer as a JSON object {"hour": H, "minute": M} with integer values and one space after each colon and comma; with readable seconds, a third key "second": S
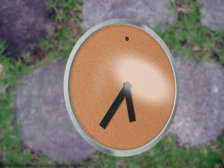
{"hour": 5, "minute": 36}
